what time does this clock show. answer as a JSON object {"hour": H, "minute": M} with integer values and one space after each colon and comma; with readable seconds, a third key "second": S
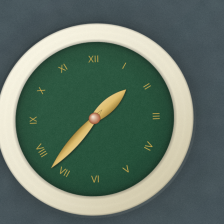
{"hour": 1, "minute": 37}
